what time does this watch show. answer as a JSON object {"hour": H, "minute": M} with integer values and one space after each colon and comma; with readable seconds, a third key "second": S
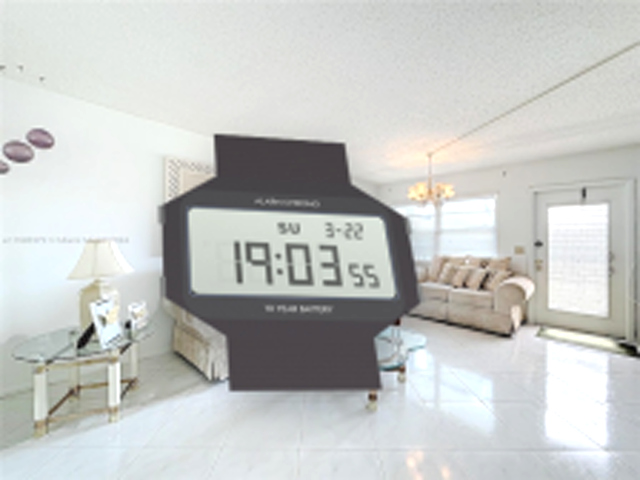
{"hour": 19, "minute": 3, "second": 55}
